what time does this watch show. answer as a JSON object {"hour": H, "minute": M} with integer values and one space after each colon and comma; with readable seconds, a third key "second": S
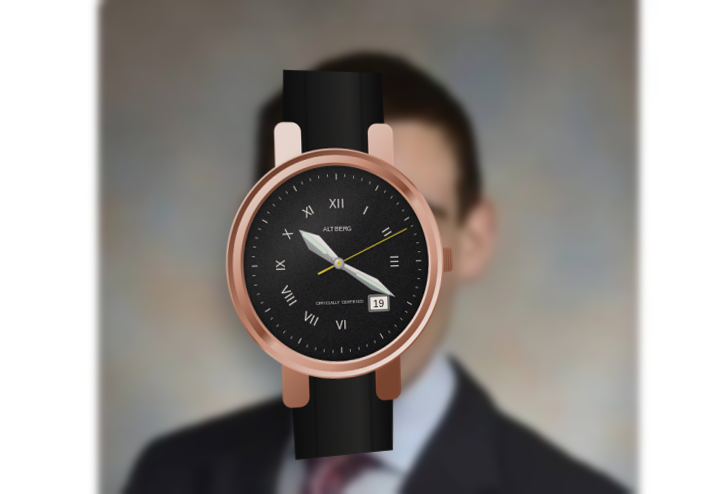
{"hour": 10, "minute": 20, "second": 11}
